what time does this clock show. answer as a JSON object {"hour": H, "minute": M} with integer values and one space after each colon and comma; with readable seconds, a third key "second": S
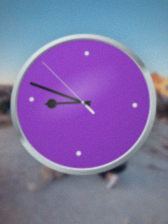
{"hour": 8, "minute": 47, "second": 52}
